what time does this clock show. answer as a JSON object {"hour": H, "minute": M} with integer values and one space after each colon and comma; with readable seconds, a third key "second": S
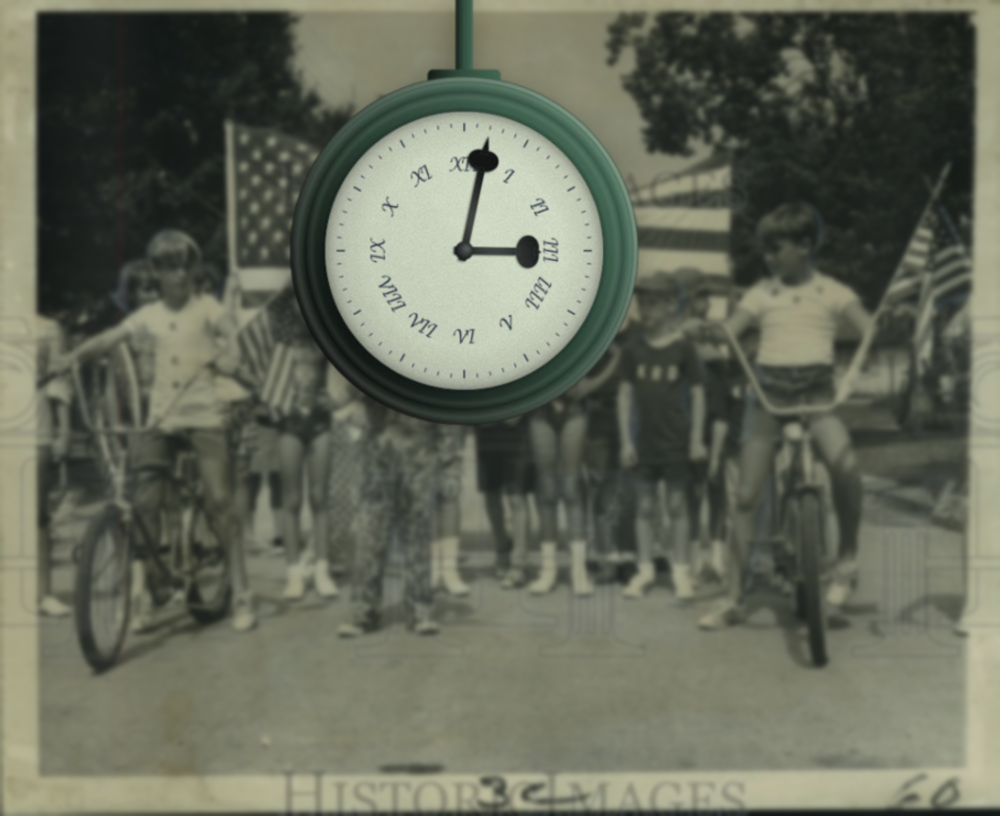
{"hour": 3, "minute": 2}
